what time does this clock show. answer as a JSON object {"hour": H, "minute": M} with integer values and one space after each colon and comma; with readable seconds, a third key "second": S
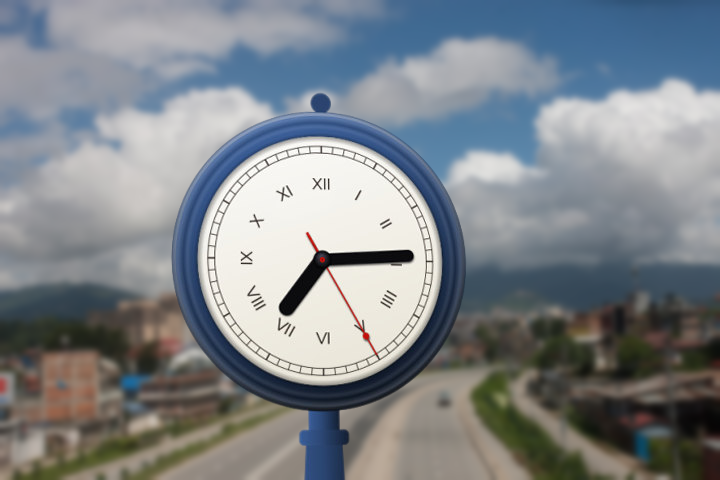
{"hour": 7, "minute": 14, "second": 25}
